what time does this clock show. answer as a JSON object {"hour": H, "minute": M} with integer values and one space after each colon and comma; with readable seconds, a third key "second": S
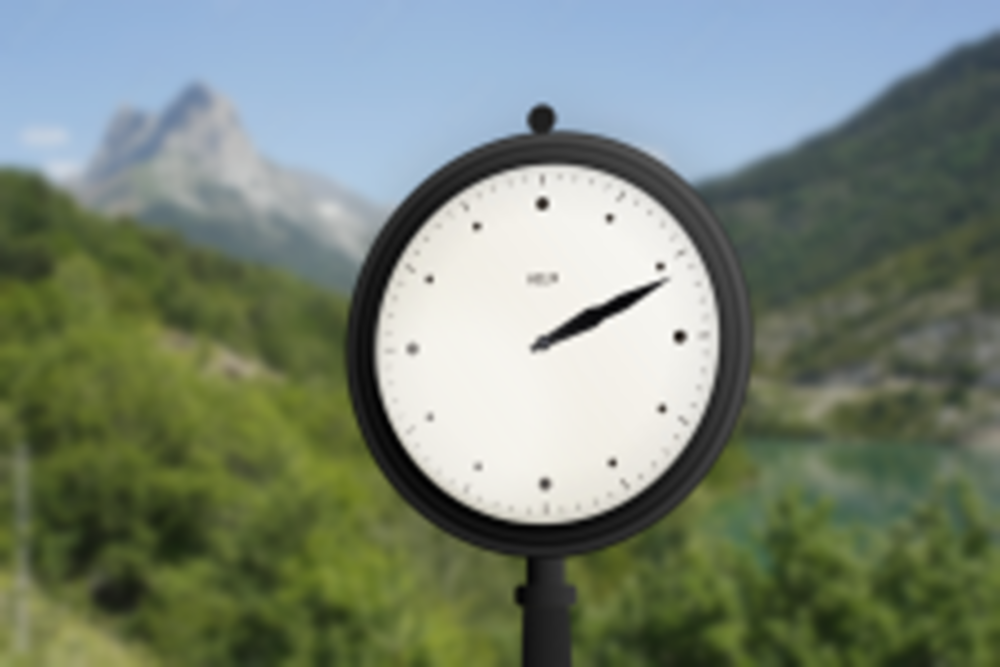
{"hour": 2, "minute": 11}
